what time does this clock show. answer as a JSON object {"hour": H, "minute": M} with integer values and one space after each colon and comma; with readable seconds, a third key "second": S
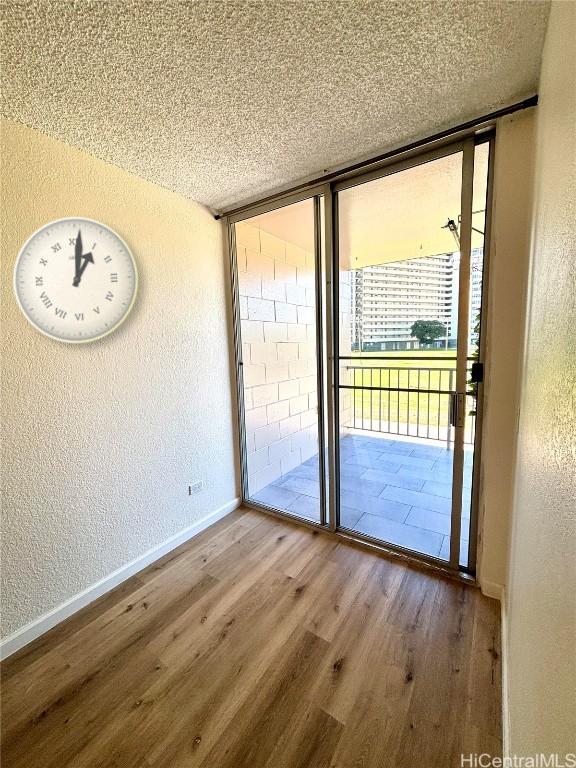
{"hour": 1, "minute": 1}
